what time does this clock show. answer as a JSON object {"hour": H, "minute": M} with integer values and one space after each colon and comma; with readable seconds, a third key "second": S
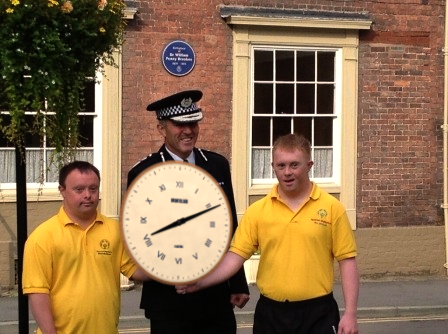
{"hour": 8, "minute": 11}
